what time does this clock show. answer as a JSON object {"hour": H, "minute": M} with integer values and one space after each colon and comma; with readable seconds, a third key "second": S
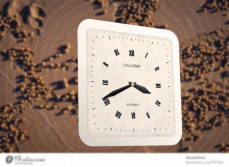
{"hour": 3, "minute": 41}
